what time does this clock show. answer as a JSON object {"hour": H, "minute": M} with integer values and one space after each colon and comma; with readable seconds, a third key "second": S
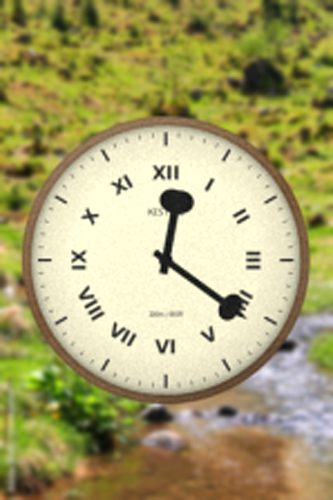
{"hour": 12, "minute": 21}
